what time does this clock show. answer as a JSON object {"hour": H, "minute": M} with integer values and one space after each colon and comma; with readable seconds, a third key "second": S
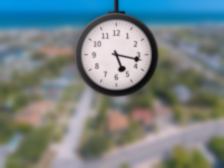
{"hour": 5, "minute": 17}
